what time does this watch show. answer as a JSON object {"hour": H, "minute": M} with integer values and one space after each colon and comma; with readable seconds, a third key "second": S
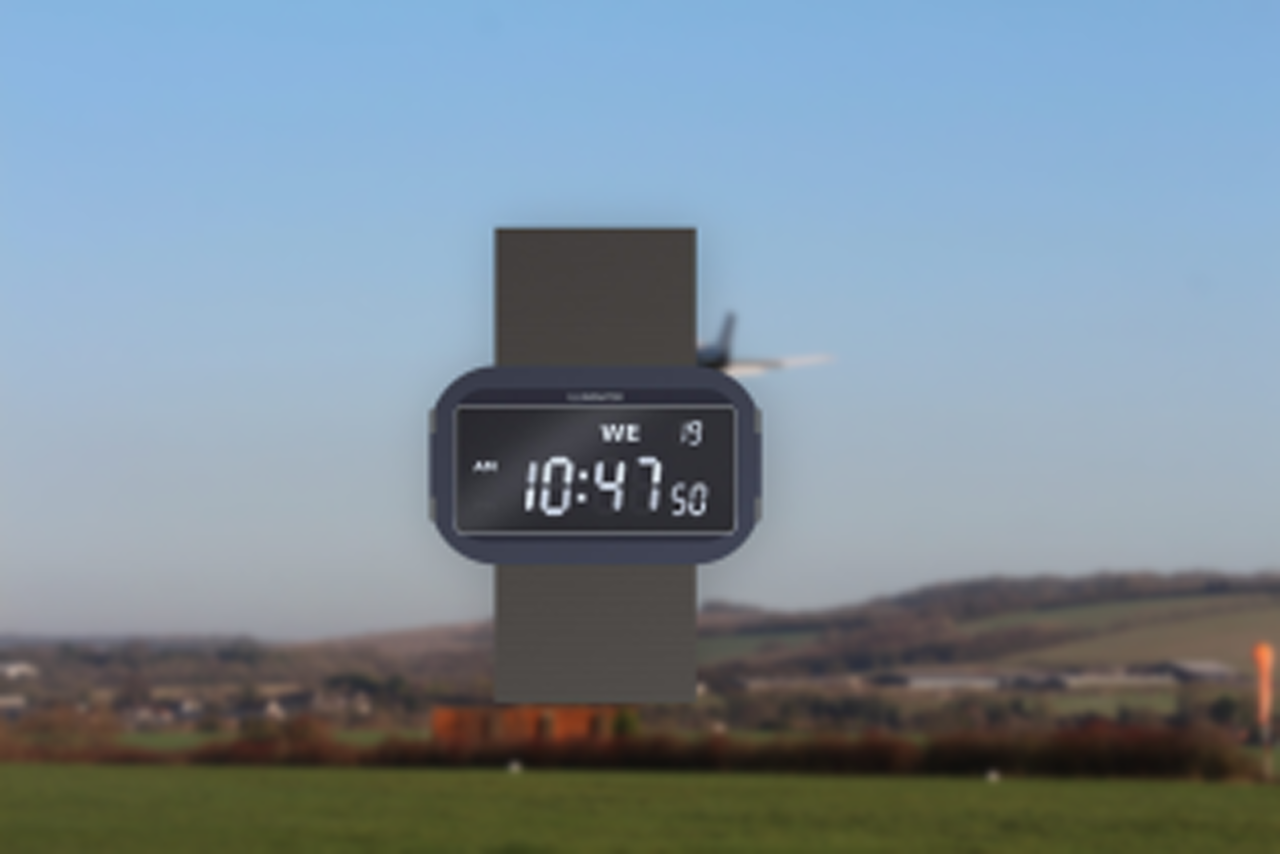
{"hour": 10, "minute": 47, "second": 50}
